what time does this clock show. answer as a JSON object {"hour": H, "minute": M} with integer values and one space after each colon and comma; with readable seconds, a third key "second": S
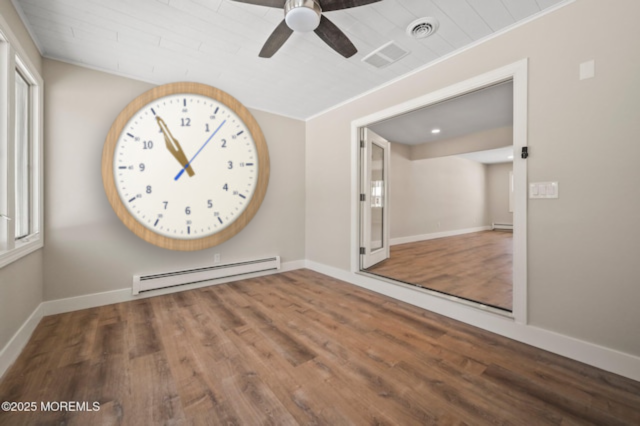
{"hour": 10, "minute": 55, "second": 7}
